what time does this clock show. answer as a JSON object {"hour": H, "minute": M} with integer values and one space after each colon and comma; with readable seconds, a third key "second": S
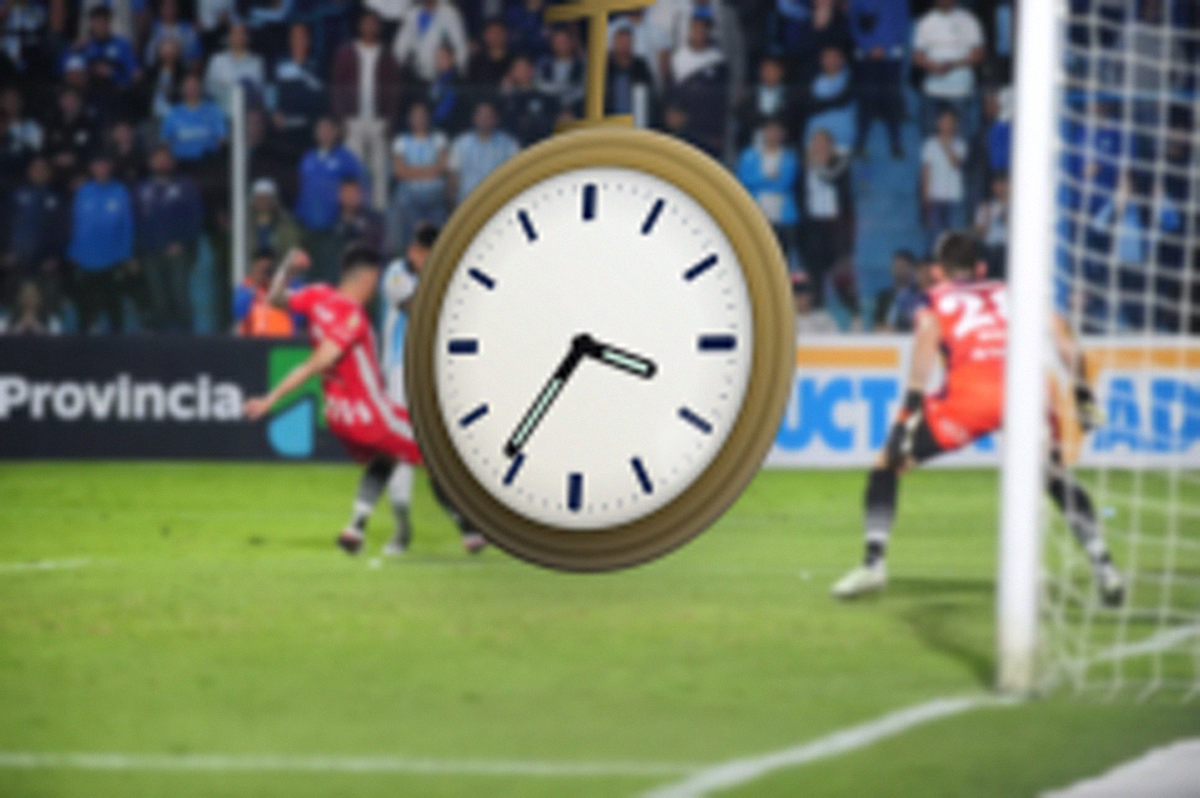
{"hour": 3, "minute": 36}
